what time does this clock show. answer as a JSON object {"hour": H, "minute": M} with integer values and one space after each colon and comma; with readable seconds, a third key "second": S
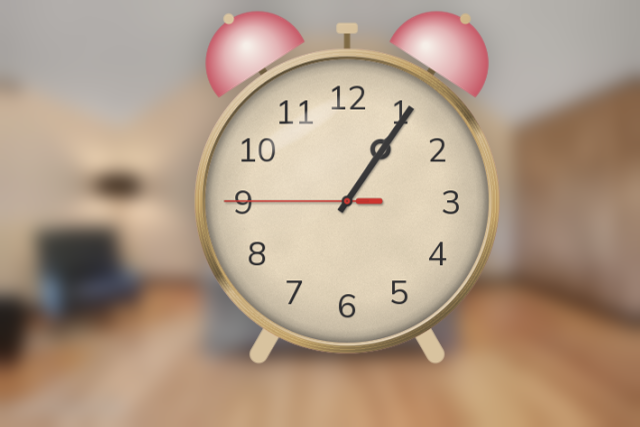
{"hour": 1, "minute": 5, "second": 45}
